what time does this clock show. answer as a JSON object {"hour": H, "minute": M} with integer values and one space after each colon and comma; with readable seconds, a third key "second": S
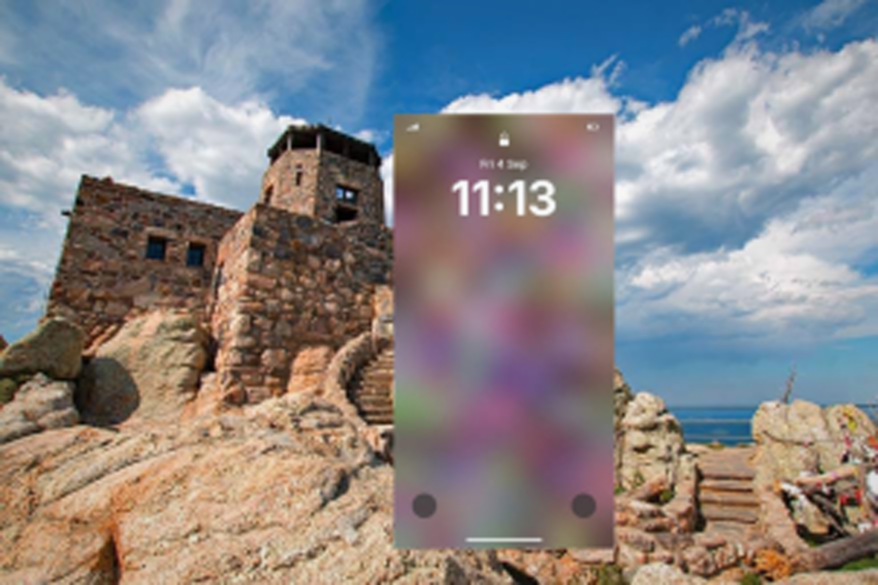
{"hour": 11, "minute": 13}
